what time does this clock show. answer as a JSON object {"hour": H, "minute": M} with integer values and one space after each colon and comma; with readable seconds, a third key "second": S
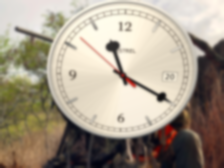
{"hour": 11, "minute": 19, "second": 52}
